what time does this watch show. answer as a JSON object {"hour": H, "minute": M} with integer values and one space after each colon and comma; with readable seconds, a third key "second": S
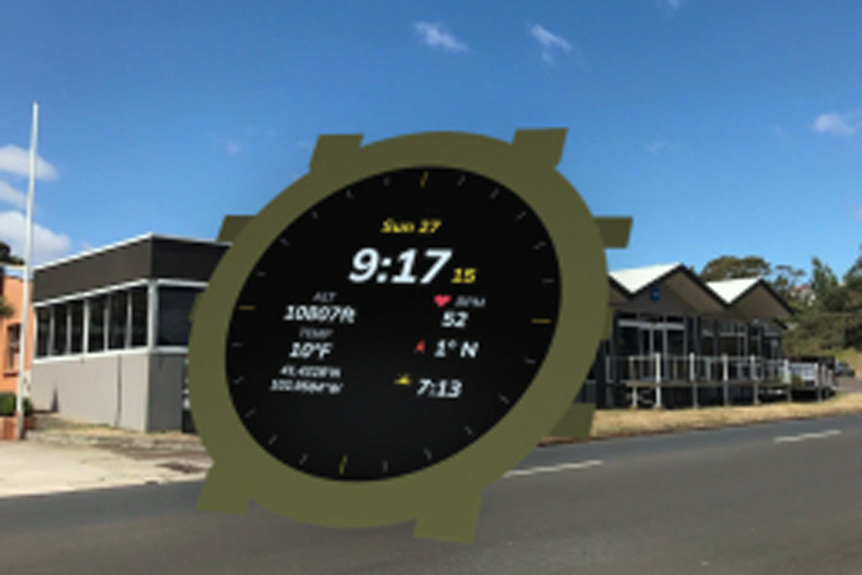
{"hour": 9, "minute": 17}
